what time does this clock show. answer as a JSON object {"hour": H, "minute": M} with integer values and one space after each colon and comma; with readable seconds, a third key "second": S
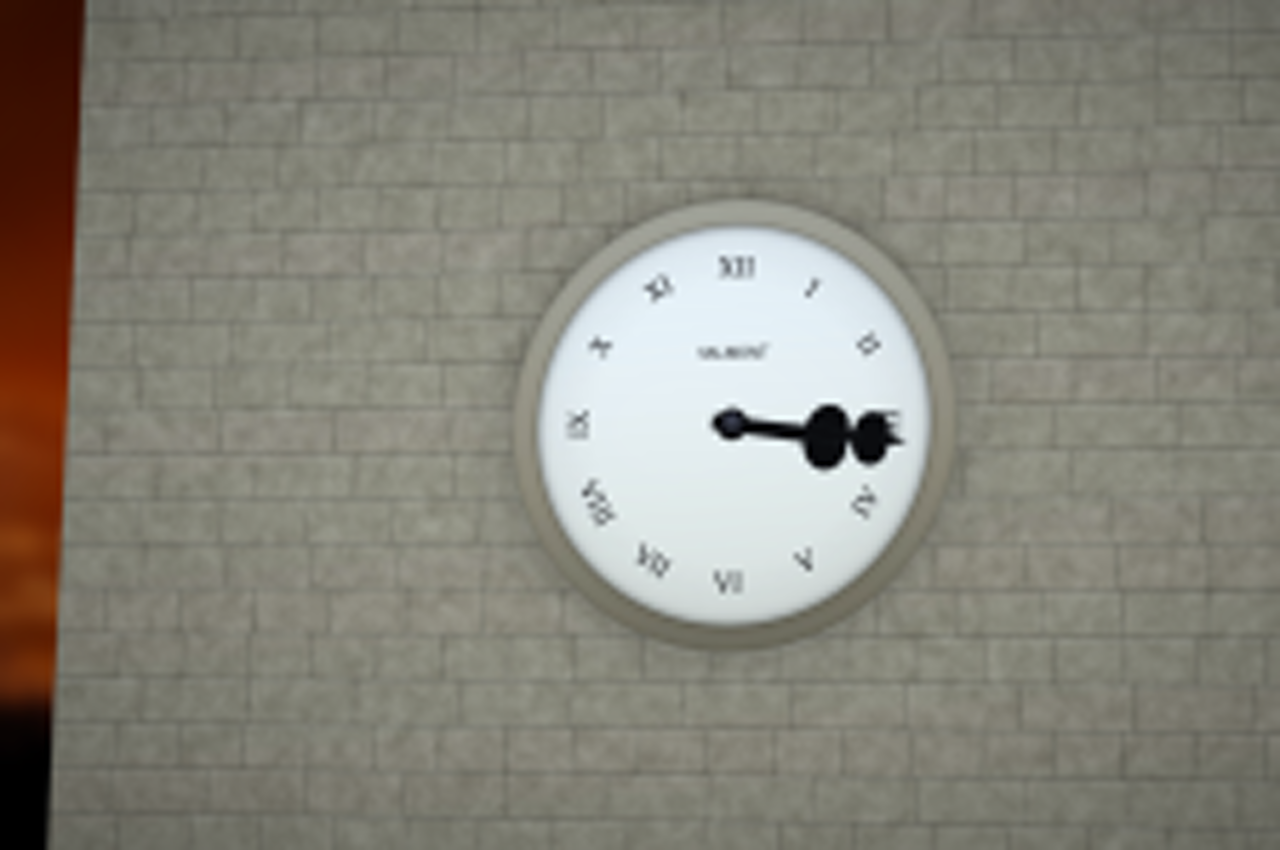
{"hour": 3, "minute": 16}
